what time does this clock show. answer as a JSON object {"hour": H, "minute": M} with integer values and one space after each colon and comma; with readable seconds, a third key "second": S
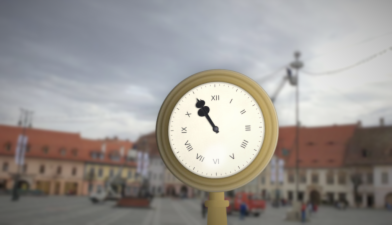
{"hour": 10, "minute": 55}
